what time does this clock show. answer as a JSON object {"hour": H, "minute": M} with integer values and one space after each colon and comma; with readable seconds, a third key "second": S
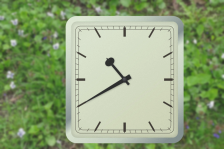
{"hour": 10, "minute": 40}
